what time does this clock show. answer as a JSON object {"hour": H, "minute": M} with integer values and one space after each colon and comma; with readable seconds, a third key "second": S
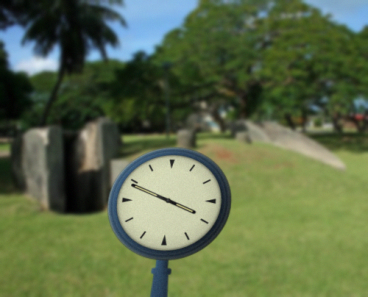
{"hour": 3, "minute": 49}
